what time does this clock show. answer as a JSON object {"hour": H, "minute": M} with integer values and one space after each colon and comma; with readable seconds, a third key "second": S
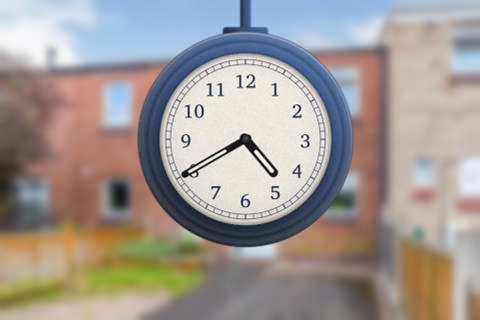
{"hour": 4, "minute": 40}
